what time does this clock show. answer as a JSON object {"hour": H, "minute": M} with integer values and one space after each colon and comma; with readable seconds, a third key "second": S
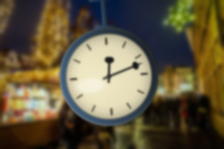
{"hour": 12, "minute": 12}
